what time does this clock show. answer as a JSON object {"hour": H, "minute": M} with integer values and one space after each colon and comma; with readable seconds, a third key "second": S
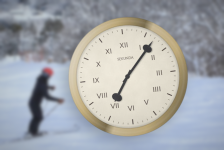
{"hour": 7, "minute": 7}
